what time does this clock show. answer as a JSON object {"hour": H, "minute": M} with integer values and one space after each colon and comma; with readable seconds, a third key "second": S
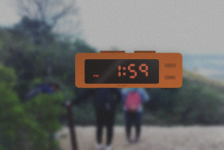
{"hour": 1, "minute": 59}
